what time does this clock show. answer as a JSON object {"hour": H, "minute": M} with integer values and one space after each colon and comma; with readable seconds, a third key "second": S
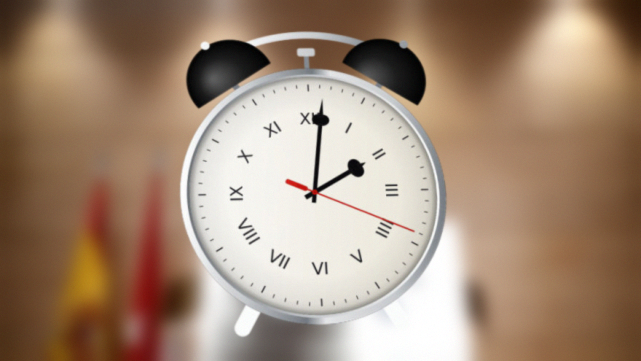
{"hour": 2, "minute": 1, "second": 19}
